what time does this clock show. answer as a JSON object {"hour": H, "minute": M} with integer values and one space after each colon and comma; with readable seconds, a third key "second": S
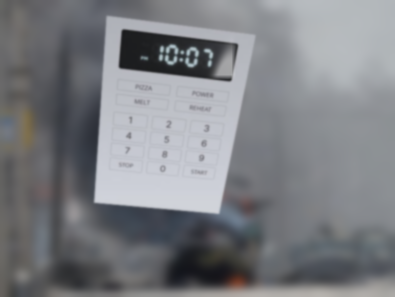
{"hour": 10, "minute": 7}
